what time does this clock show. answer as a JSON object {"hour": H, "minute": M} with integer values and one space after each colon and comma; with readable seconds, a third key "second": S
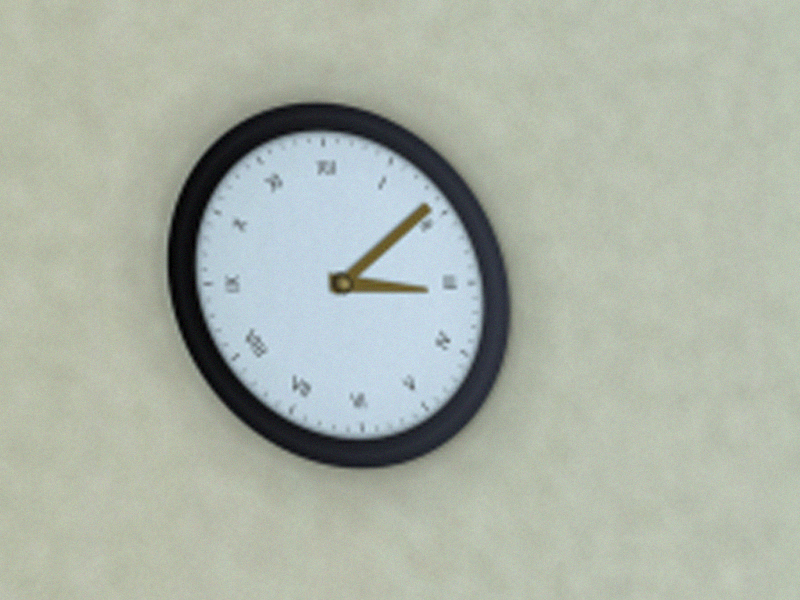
{"hour": 3, "minute": 9}
